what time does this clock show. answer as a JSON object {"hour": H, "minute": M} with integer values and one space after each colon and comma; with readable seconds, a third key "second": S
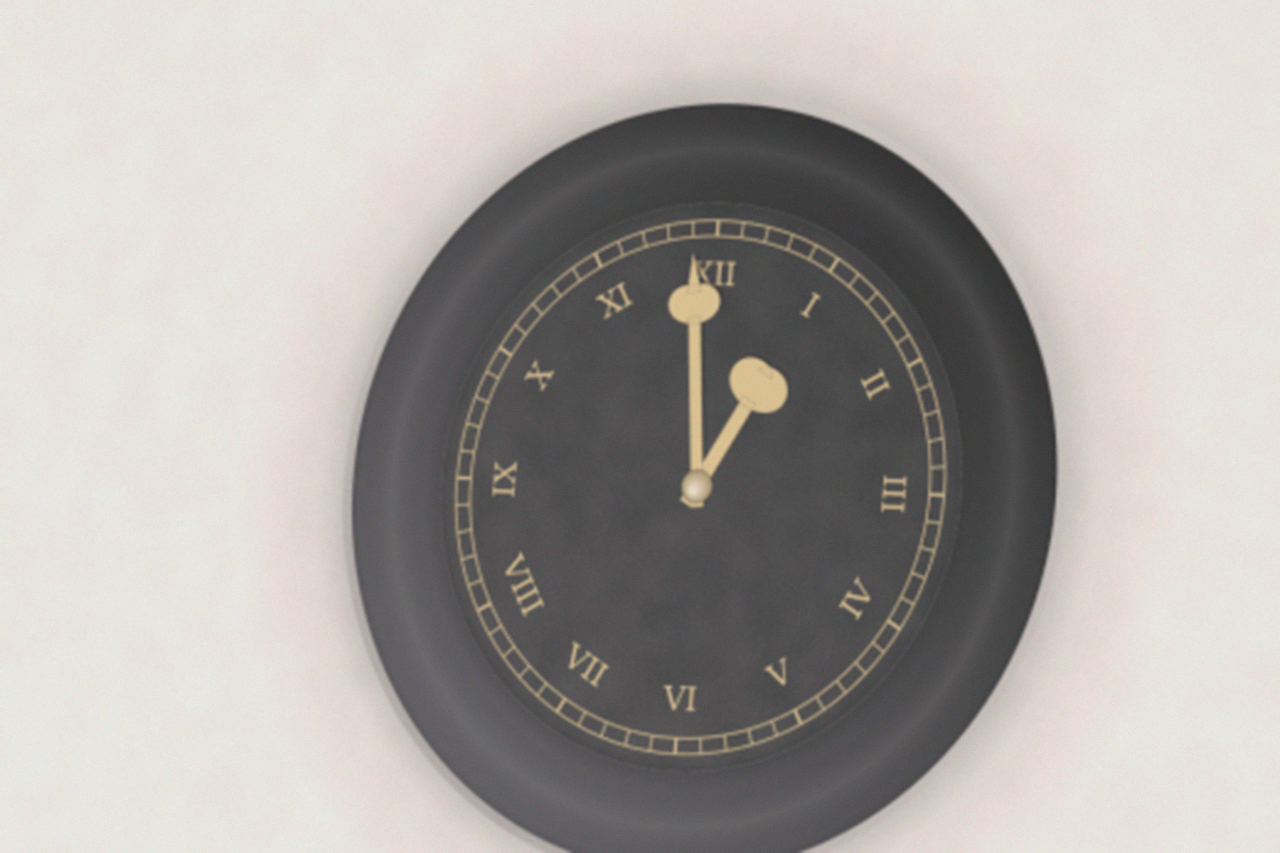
{"hour": 12, "minute": 59}
